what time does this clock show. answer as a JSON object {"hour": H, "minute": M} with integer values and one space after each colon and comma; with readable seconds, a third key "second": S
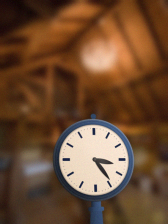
{"hour": 3, "minute": 24}
